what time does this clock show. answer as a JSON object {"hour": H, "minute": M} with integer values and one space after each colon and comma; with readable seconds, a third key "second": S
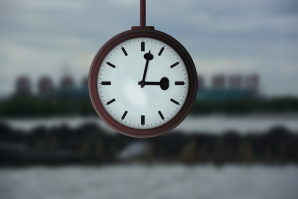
{"hour": 3, "minute": 2}
